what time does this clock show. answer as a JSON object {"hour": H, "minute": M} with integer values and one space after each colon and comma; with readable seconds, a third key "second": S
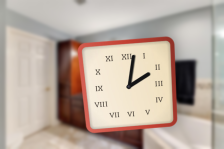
{"hour": 2, "minute": 2}
